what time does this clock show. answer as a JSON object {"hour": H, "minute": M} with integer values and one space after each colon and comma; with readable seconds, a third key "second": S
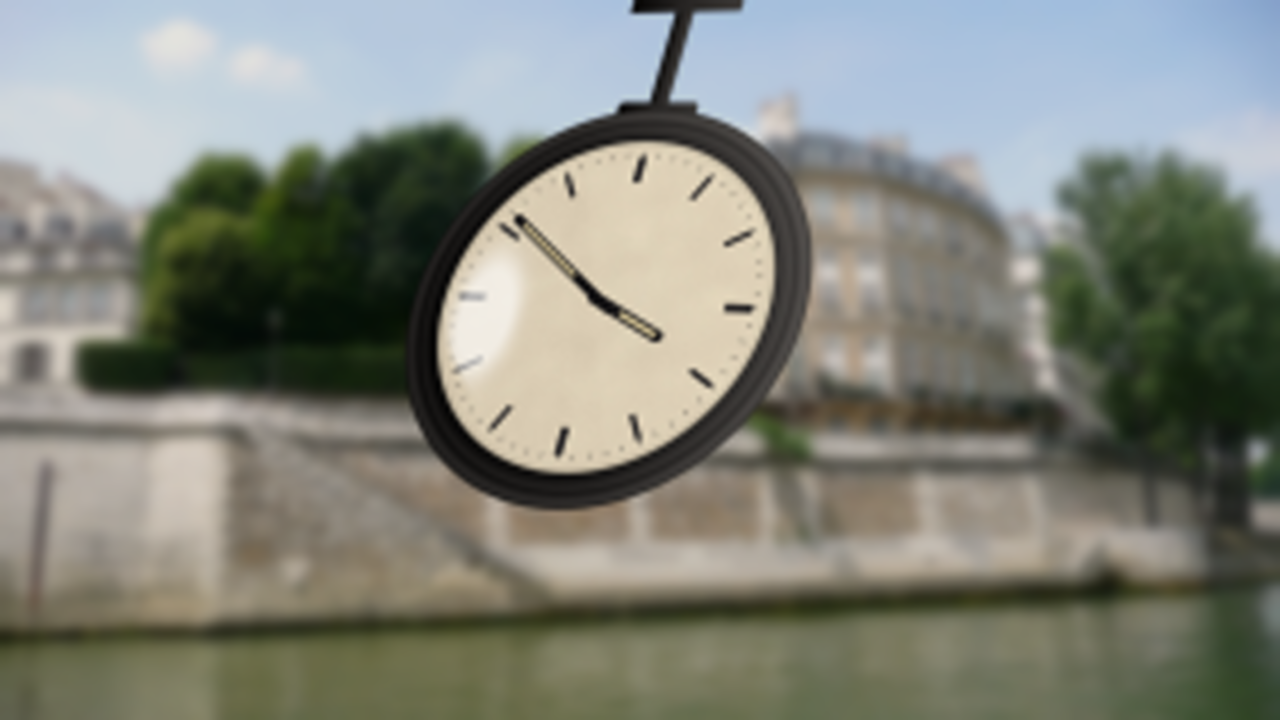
{"hour": 3, "minute": 51}
